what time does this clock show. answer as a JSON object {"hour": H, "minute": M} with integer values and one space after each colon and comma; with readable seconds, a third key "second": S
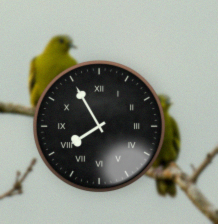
{"hour": 7, "minute": 55}
